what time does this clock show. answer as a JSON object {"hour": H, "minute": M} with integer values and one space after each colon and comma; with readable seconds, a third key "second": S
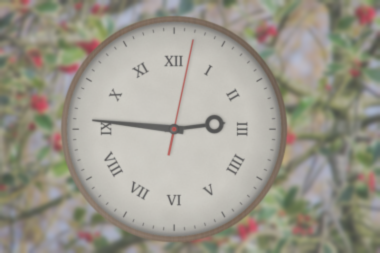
{"hour": 2, "minute": 46, "second": 2}
